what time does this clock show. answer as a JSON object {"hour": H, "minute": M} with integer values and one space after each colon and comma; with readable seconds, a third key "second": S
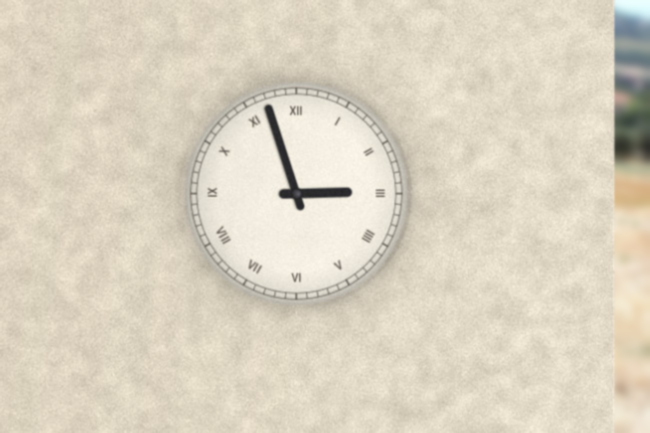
{"hour": 2, "minute": 57}
